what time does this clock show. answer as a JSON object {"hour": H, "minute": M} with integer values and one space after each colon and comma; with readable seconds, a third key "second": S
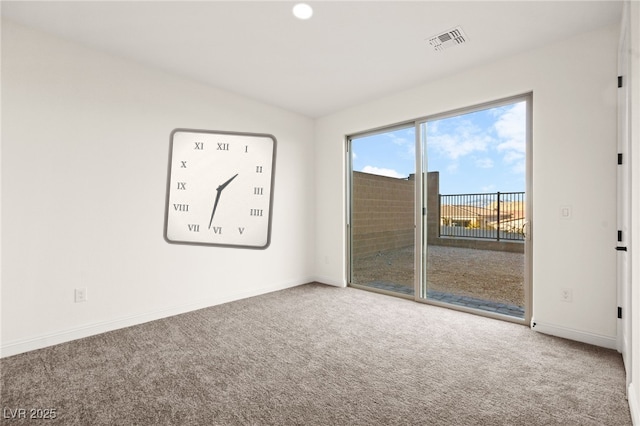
{"hour": 1, "minute": 32}
